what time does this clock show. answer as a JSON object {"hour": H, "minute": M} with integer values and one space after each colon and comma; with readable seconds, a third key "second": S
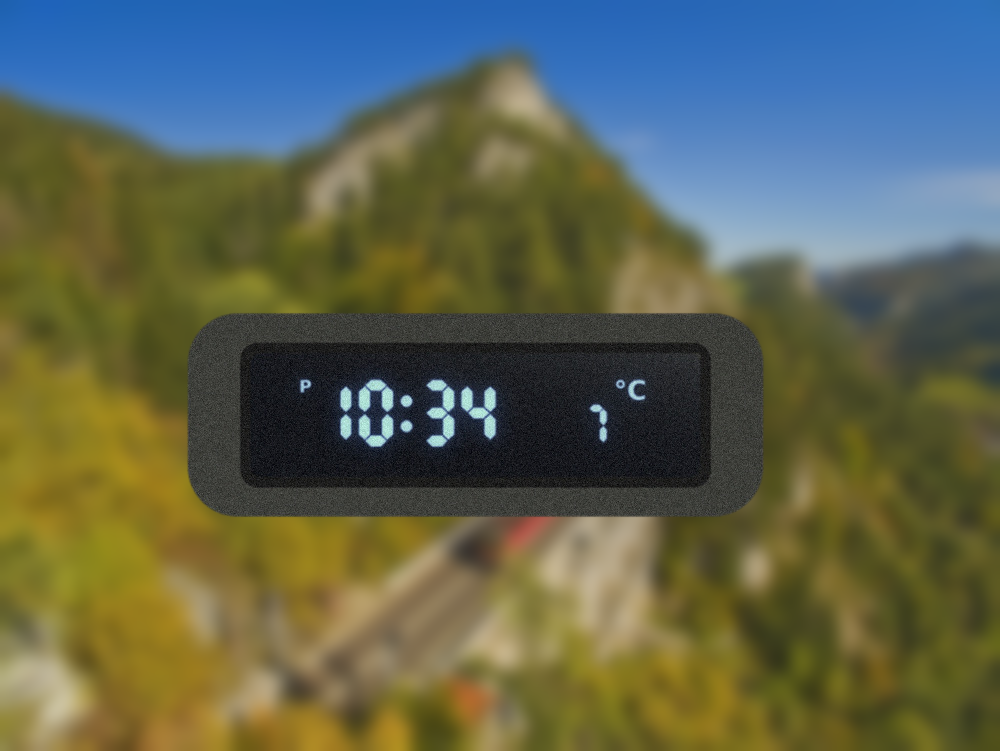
{"hour": 10, "minute": 34}
